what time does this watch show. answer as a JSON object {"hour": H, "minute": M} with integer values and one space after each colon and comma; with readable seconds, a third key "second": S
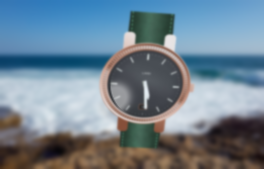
{"hour": 5, "minute": 29}
